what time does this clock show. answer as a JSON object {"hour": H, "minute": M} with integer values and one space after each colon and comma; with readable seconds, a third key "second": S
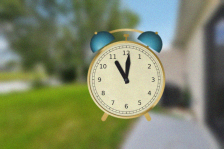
{"hour": 11, "minute": 1}
